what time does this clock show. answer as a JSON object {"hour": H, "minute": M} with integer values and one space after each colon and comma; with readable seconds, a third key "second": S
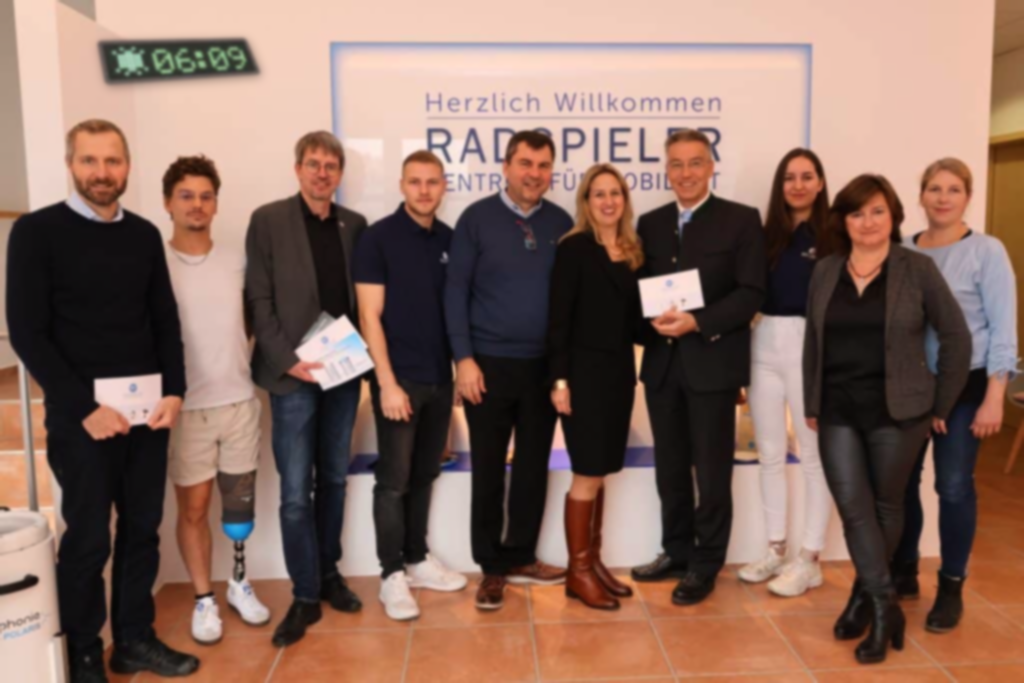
{"hour": 6, "minute": 9}
